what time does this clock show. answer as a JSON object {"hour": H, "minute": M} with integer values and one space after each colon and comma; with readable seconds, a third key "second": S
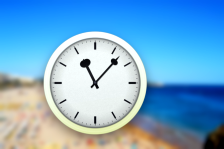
{"hour": 11, "minute": 7}
